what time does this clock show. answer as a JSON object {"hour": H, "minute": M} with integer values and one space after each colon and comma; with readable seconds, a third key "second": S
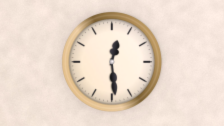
{"hour": 12, "minute": 29}
